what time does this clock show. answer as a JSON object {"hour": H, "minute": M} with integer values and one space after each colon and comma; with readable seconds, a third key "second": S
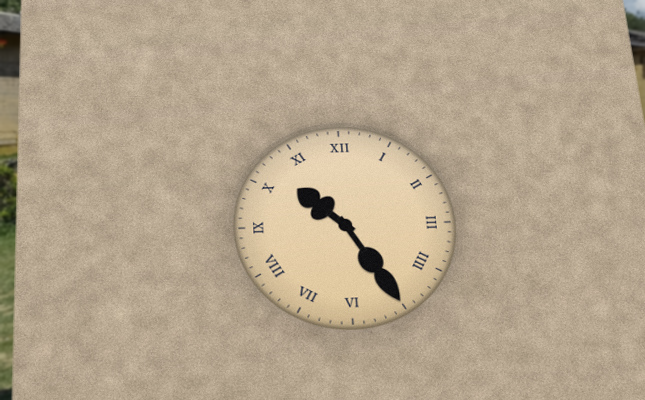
{"hour": 10, "minute": 25}
